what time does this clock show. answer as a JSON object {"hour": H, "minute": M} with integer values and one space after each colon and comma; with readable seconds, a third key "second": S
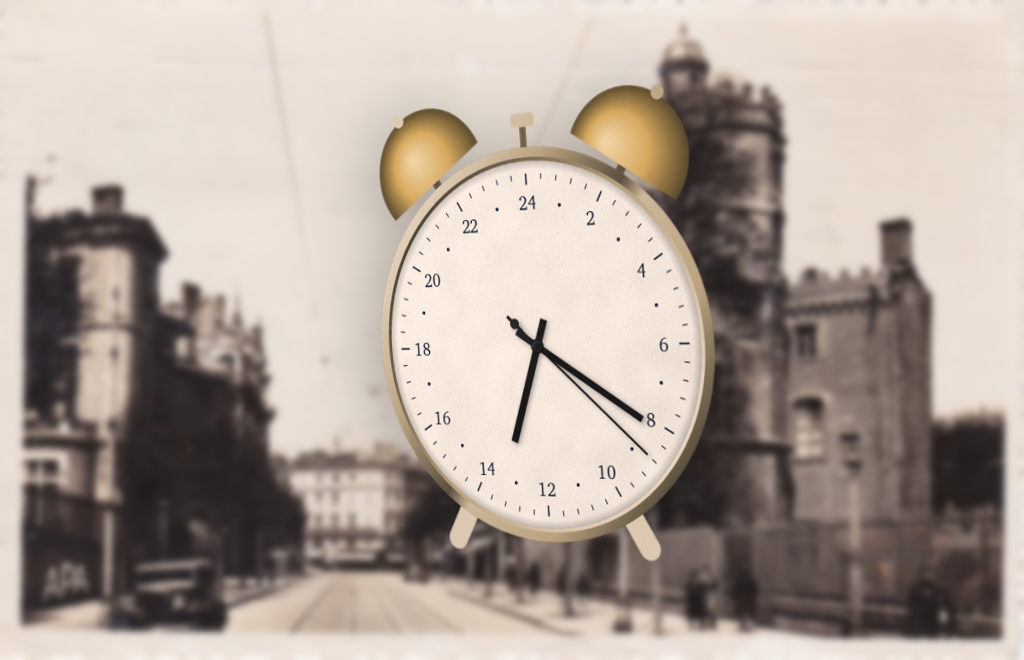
{"hour": 13, "minute": 20, "second": 22}
